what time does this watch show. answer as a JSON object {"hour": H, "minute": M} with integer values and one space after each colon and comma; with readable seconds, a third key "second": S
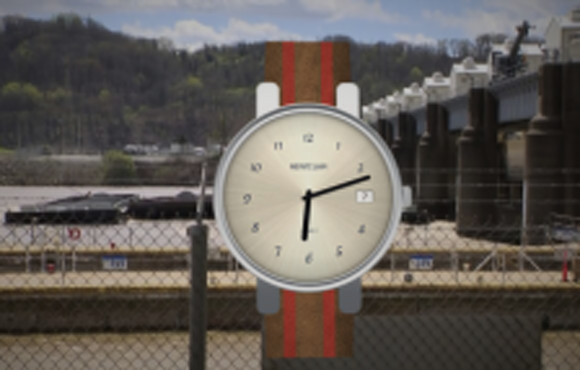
{"hour": 6, "minute": 12}
